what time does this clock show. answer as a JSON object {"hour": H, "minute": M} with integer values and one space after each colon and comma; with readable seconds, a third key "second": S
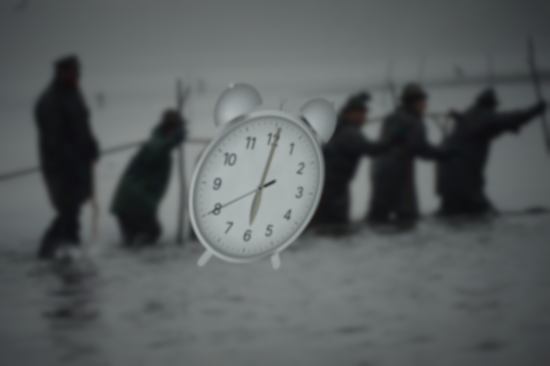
{"hour": 6, "minute": 0, "second": 40}
